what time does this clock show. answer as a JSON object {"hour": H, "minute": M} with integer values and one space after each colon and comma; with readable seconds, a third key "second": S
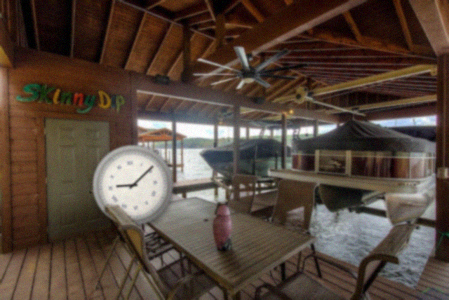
{"hour": 9, "minute": 9}
